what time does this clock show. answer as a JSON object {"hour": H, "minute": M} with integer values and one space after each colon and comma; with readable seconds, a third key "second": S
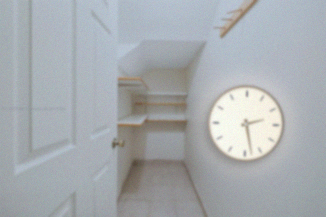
{"hour": 2, "minute": 28}
